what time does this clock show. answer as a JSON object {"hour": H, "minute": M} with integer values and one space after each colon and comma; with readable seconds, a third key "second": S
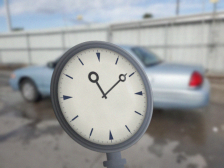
{"hour": 11, "minute": 9}
